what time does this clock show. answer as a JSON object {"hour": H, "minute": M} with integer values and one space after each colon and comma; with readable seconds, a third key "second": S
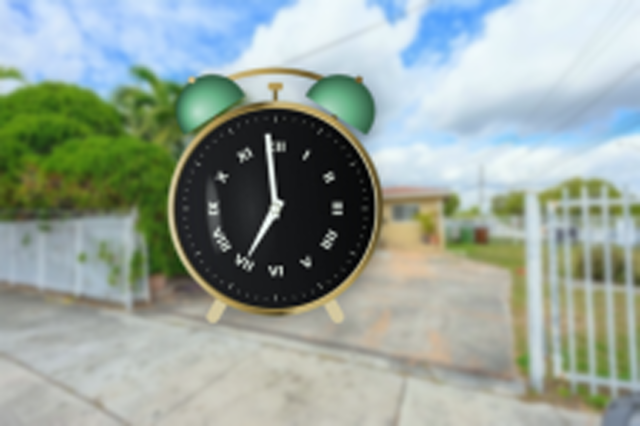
{"hour": 6, "minute": 59}
